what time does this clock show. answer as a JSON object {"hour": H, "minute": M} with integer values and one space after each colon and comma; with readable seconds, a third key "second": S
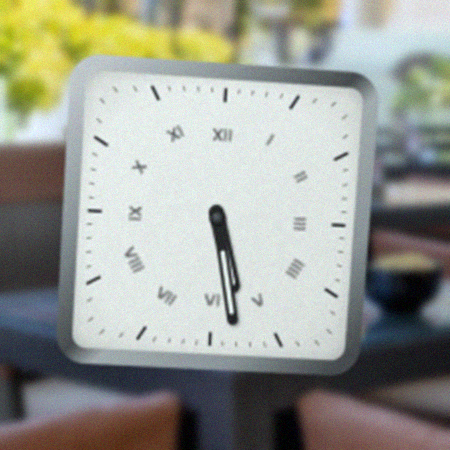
{"hour": 5, "minute": 28}
